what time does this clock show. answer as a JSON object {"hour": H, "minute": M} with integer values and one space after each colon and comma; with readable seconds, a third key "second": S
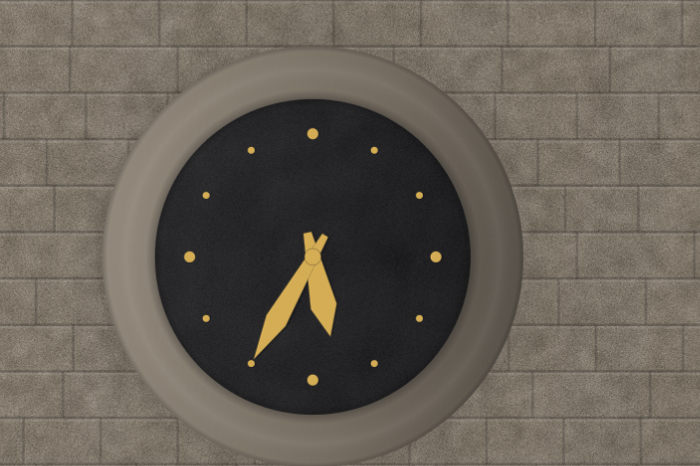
{"hour": 5, "minute": 35}
